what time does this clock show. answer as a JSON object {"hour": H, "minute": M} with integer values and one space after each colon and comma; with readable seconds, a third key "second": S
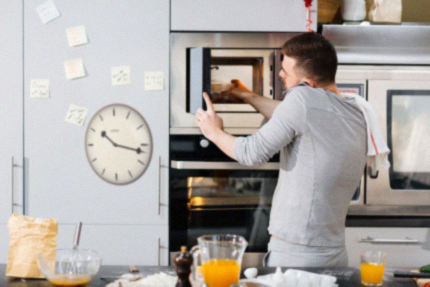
{"hour": 10, "minute": 17}
